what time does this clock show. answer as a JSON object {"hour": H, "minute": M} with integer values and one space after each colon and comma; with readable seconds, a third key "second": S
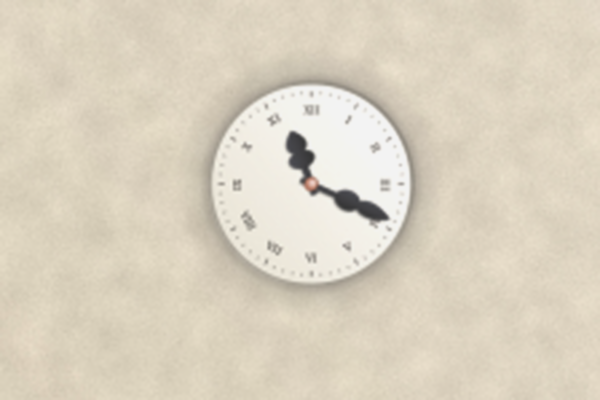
{"hour": 11, "minute": 19}
